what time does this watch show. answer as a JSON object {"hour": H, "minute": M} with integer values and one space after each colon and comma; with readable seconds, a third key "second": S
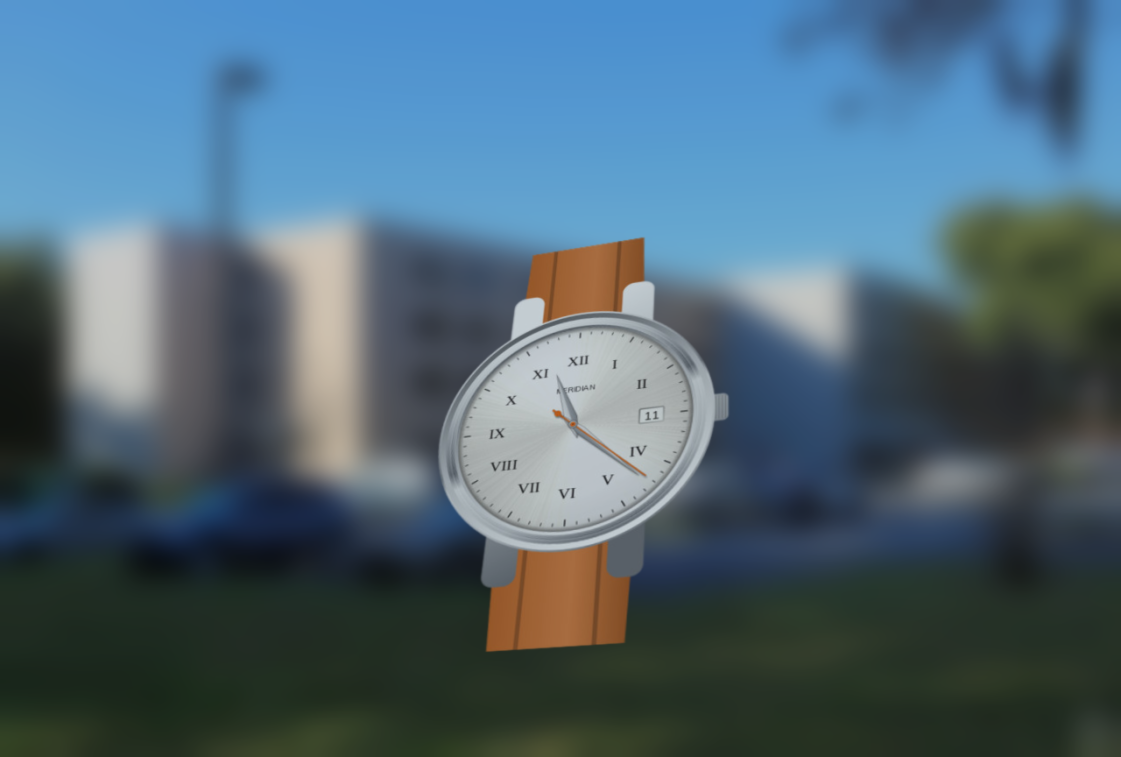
{"hour": 11, "minute": 22, "second": 22}
